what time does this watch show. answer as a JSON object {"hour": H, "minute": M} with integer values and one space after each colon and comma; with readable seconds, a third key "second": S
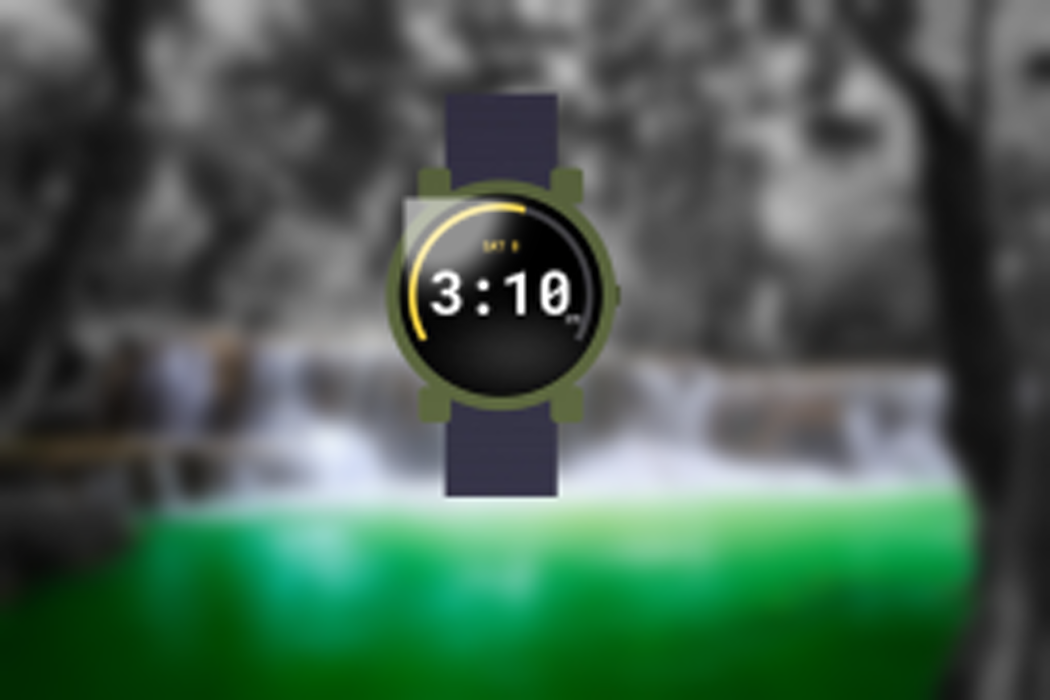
{"hour": 3, "minute": 10}
